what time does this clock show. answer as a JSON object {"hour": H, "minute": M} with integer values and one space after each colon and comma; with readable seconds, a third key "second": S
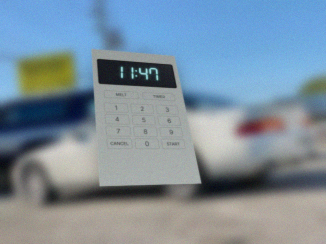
{"hour": 11, "minute": 47}
